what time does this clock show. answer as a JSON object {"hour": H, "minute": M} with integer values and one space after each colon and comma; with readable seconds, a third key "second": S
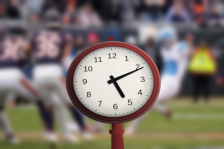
{"hour": 5, "minute": 11}
